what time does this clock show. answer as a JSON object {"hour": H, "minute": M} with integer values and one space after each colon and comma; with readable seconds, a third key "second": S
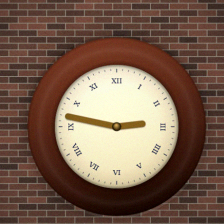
{"hour": 2, "minute": 47}
